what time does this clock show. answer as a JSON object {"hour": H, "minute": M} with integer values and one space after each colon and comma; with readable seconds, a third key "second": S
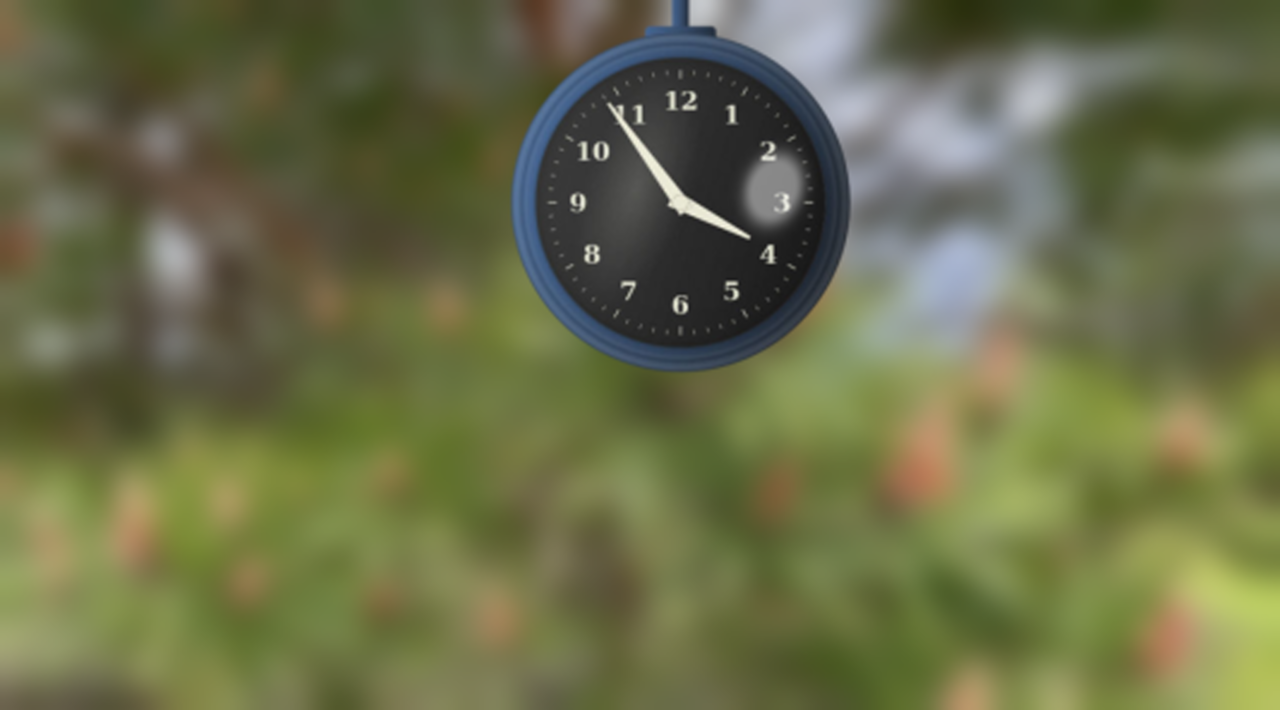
{"hour": 3, "minute": 54}
